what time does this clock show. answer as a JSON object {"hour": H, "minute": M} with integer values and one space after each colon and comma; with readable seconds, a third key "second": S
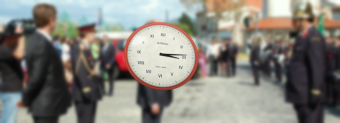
{"hour": 3, "minute": 14}
